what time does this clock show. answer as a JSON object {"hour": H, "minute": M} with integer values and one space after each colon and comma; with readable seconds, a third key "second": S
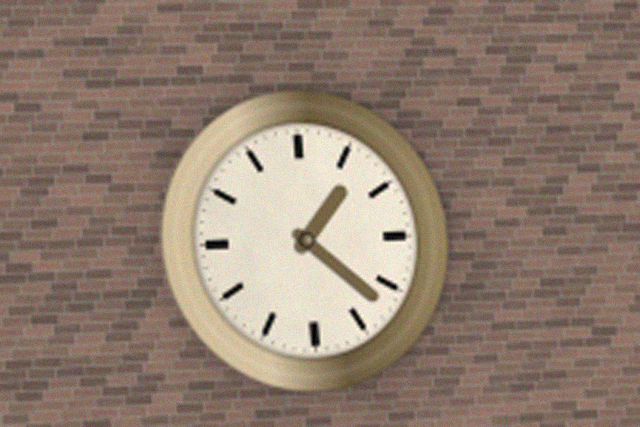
{"hour": 1, "minute": 22}
